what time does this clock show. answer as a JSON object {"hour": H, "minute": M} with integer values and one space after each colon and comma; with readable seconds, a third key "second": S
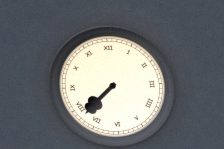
{"hour": 7, "minute": 38}
